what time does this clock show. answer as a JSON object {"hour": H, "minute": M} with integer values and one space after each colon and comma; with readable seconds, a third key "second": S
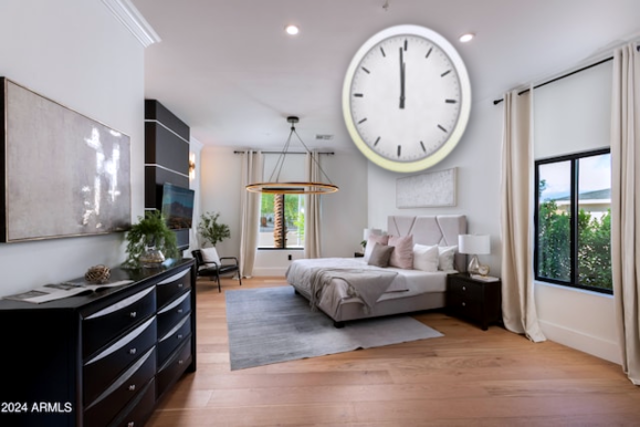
{"hour": 11, "minute": 59}
